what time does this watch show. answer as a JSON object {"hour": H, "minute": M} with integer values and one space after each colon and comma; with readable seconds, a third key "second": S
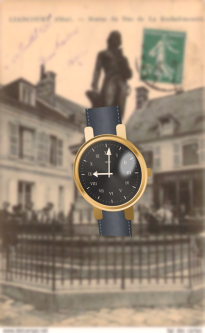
{"hour": 9, "minute": 1}
